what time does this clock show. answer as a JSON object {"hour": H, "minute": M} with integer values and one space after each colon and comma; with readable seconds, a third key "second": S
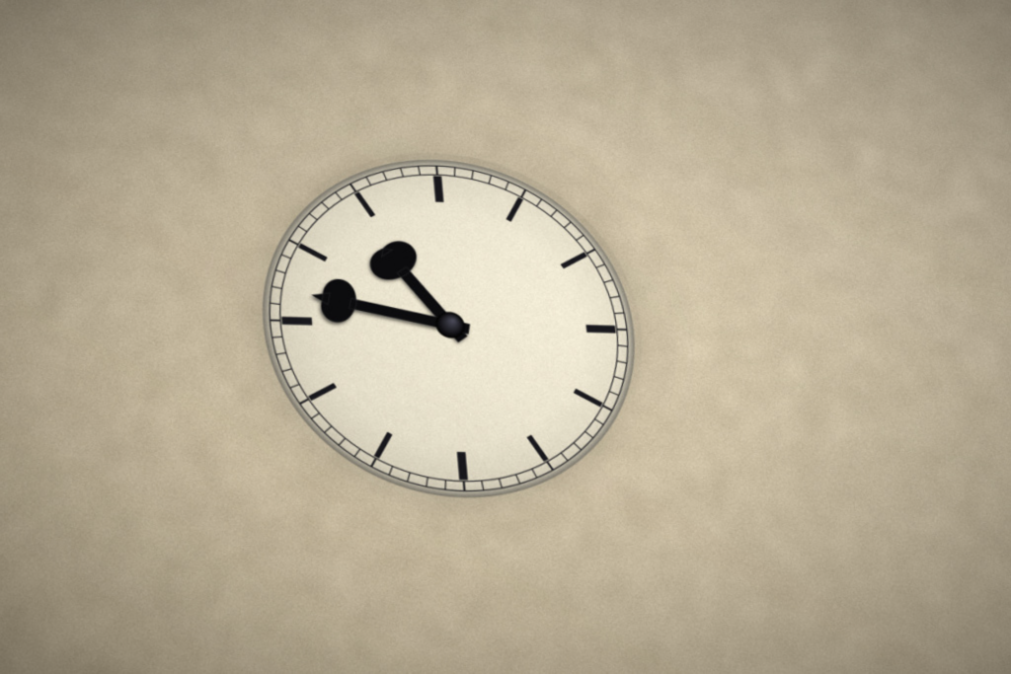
{"hour": 10, "minute": 47}
